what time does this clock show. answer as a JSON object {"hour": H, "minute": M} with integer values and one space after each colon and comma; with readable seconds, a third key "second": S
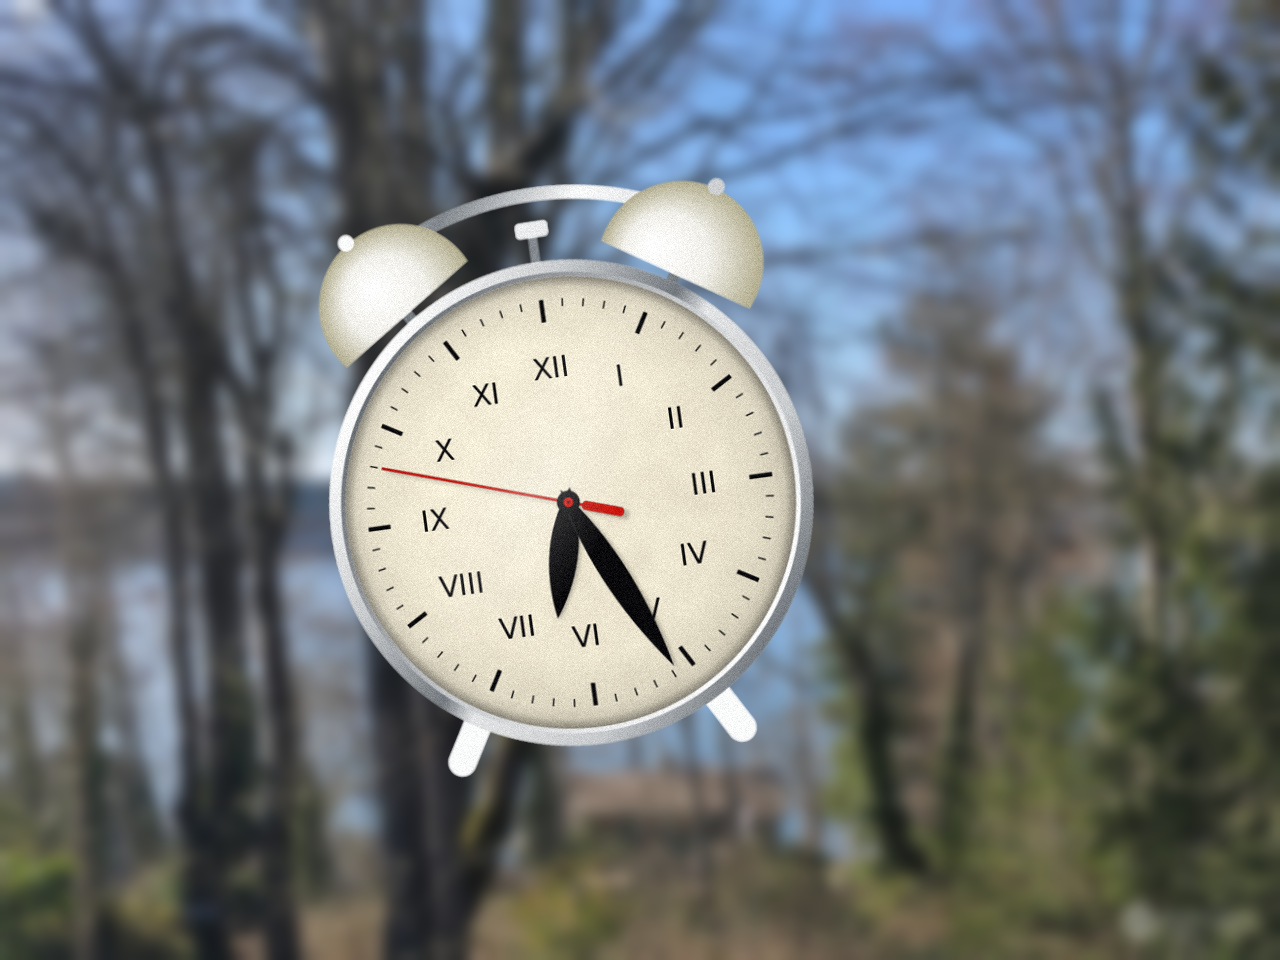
{"hour": 6, "minute": 25, "second": 48}
